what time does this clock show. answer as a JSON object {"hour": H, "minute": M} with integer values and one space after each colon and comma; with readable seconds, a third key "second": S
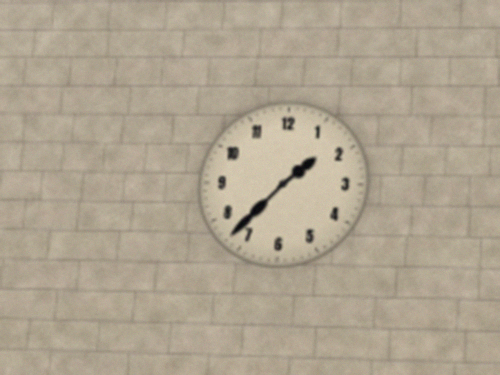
{"hour": 1, "minute": 37}
